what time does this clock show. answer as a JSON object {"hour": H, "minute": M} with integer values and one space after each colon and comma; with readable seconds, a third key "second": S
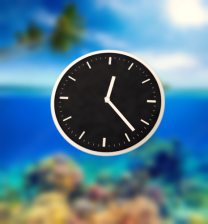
{"hour": 12, "minute": 23}
